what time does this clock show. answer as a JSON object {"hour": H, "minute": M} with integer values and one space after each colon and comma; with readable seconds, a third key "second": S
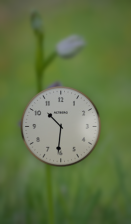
{"hour": 10, "minute": 31}
